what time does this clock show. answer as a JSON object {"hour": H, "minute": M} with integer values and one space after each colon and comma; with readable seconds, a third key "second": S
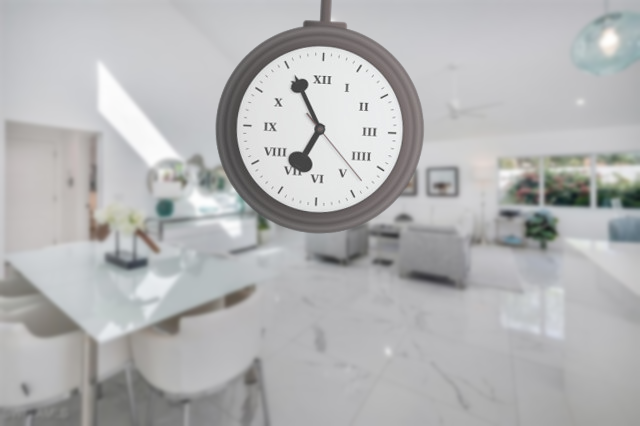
{"hour": 6, "minute": 55, "second": 23}
